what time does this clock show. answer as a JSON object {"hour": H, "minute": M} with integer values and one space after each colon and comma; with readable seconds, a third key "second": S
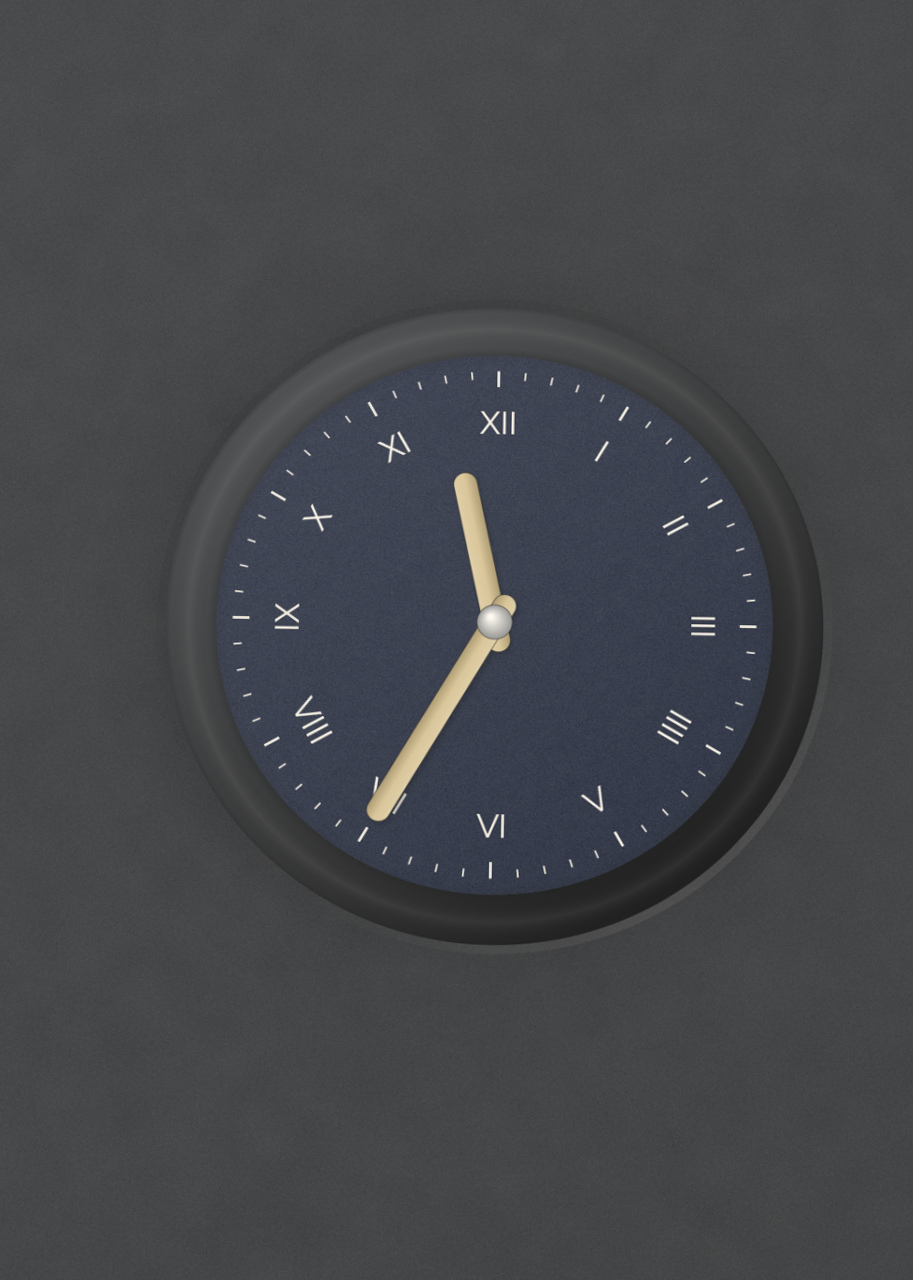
{"hour": 11, "minute": 35}
